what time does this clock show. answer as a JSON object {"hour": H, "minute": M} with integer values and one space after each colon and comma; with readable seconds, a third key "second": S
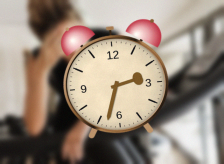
{"hour": 2, "minute": 33}
